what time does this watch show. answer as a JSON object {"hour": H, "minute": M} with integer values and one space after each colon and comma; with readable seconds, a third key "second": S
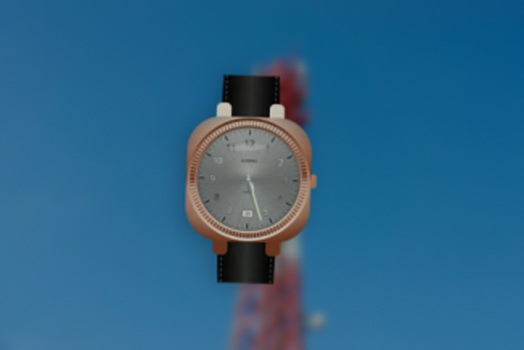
{"hour": 5, "minute": 27}
